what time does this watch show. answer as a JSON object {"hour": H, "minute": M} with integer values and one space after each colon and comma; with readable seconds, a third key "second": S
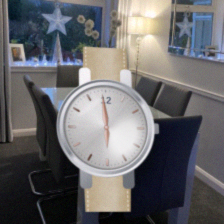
{"hour": 5, "minute": 59}
